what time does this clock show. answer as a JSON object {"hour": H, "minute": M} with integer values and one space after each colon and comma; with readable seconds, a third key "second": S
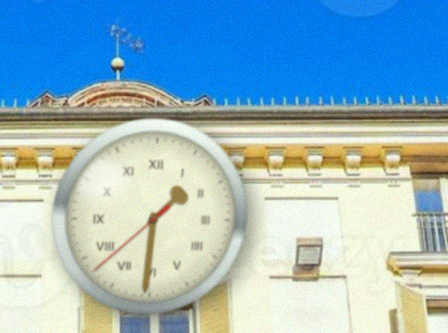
{"hour": 1, "minute": 30, "second": 38}
